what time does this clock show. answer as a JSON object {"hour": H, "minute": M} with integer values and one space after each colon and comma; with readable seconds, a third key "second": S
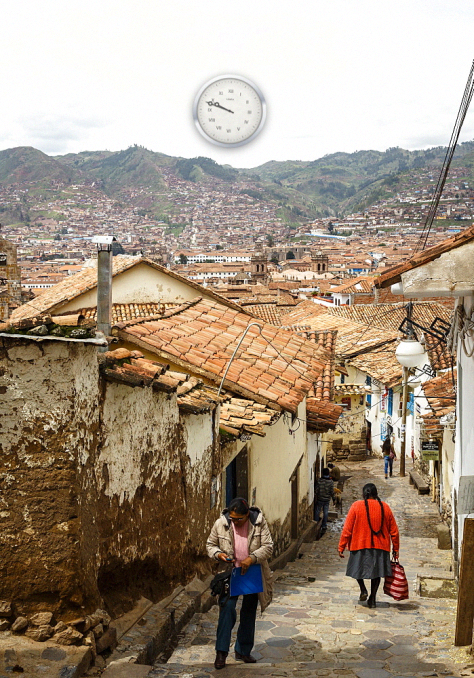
{"hour": 9, "minute": 48}
